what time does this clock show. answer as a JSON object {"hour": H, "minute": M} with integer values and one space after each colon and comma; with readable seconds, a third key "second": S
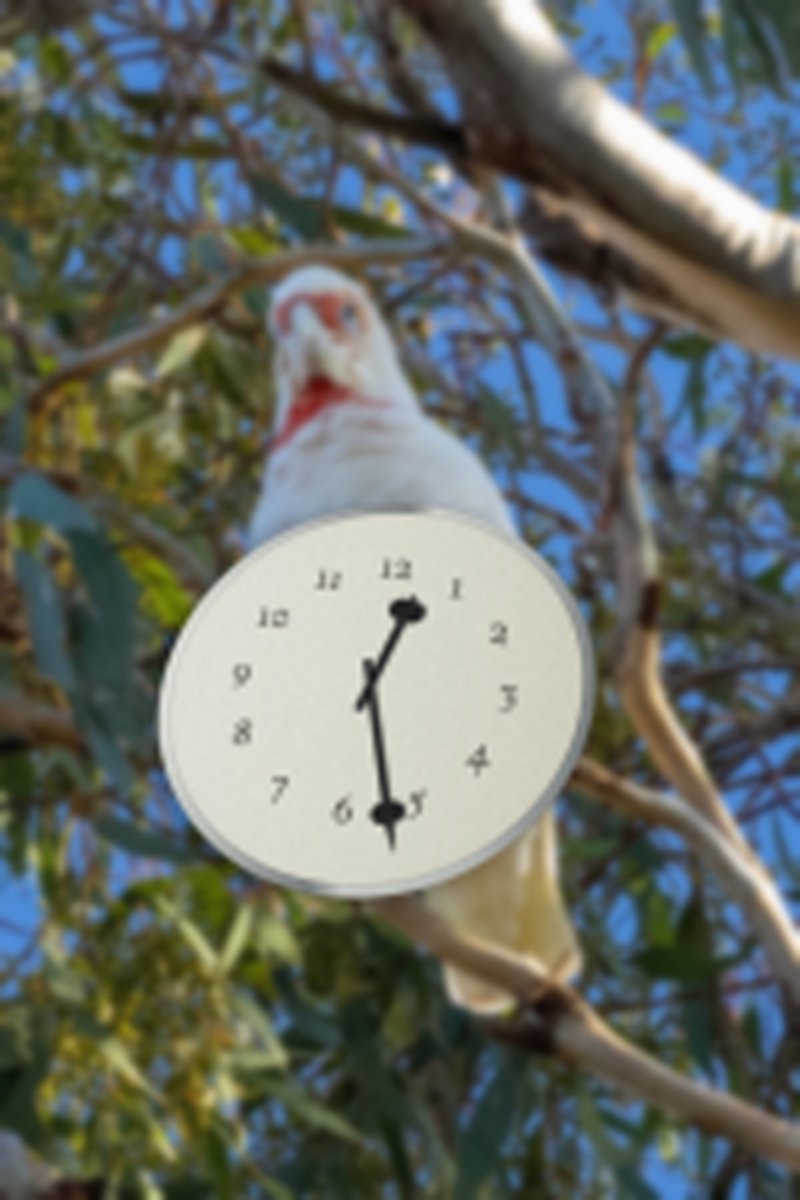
{"hour": 12, "minute": 27}
